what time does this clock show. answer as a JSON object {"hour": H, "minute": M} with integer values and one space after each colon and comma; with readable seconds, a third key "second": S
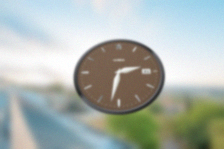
{"hour": 2, "minute": 32}
